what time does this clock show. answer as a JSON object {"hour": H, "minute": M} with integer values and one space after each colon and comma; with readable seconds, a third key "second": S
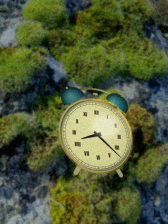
{"hour": 8, "minute": 22}
